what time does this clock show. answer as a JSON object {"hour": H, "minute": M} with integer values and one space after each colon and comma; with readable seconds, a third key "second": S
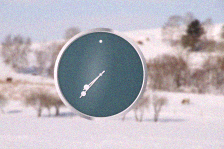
{"hour": 7, "minute": 37}
